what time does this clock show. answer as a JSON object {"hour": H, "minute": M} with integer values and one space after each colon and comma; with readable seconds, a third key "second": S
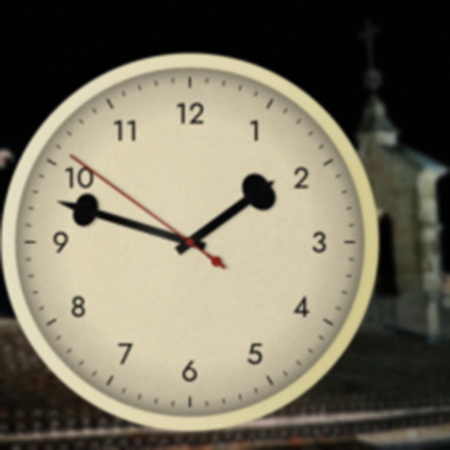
{"hour": 1, "minute": 47, "second": 51}
